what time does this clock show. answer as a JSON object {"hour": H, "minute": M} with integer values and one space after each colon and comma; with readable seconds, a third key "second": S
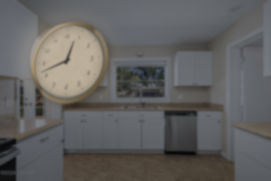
{"hour": 12, "minute": 42}
